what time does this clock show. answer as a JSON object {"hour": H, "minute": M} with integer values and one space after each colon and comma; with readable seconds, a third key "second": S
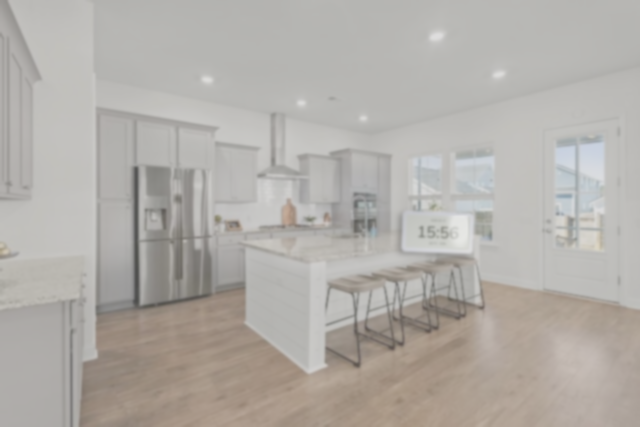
{"hour": 15, "minute": 56}
